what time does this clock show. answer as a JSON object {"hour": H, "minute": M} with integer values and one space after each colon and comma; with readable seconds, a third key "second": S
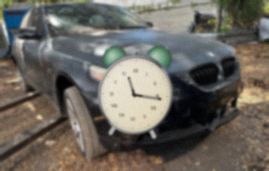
{"hour": 11, "minute": 16}
